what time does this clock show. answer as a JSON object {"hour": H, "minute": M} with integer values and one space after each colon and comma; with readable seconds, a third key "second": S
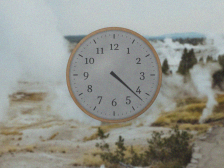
{"hour": 4, "minute": 22}
